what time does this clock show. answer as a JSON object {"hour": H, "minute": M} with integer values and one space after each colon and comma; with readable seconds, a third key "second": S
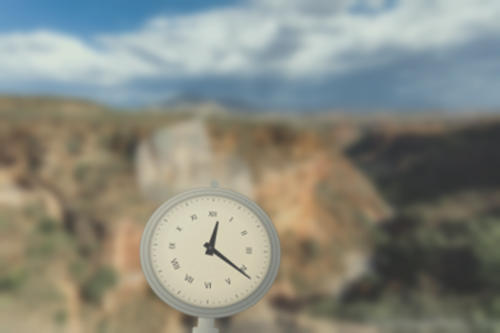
{"hour": 12, "minute": 21}
